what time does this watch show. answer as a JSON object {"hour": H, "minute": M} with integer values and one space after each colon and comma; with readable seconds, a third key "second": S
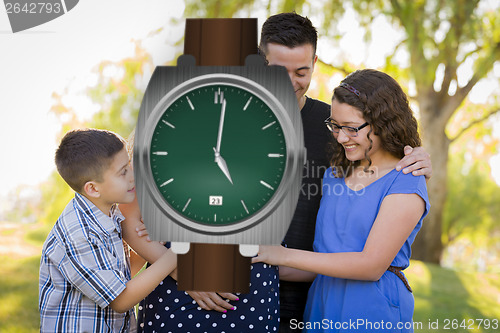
{"hour": 5, "minute": 1}
